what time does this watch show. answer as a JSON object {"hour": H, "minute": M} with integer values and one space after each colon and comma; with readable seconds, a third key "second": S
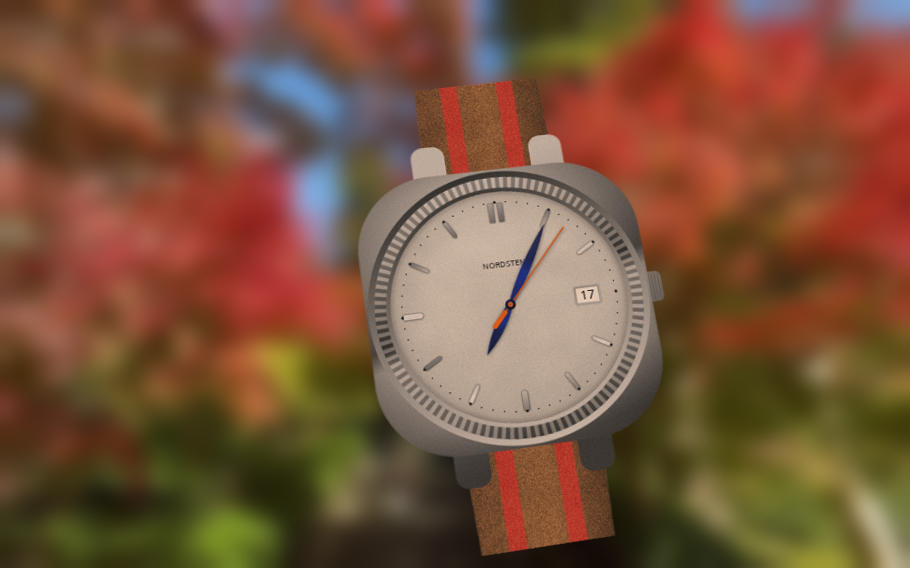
{"hour": 7, "minute": 5, "second": 7}
